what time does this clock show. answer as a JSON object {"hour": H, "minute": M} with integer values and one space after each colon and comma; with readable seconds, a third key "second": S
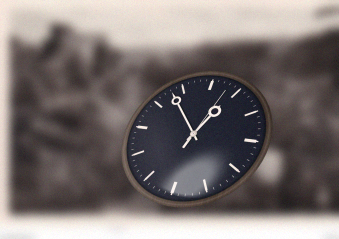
{"hour": 12, "minute": 53, "second": 3}
